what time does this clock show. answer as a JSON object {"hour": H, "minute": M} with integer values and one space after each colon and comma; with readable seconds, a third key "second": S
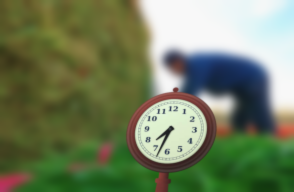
{"hour": 7, "minute": 33}
